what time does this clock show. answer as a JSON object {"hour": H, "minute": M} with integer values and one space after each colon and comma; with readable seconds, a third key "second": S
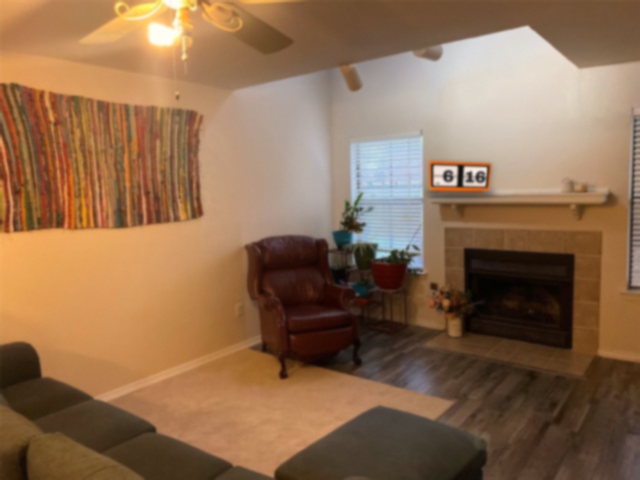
{"hour": 6, "minute": 16}
